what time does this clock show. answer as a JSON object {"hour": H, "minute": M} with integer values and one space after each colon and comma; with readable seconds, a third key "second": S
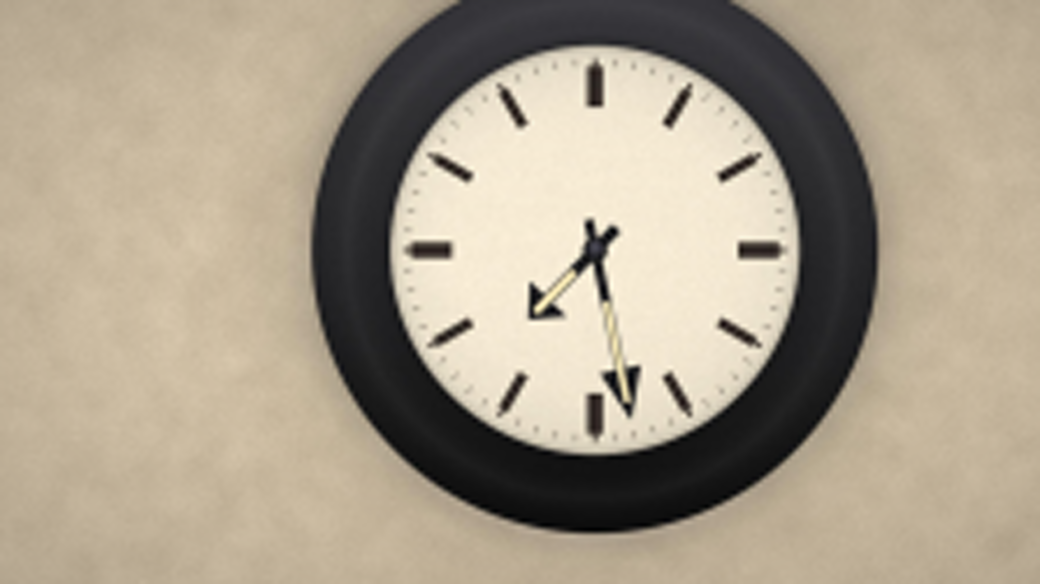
{"hour": 7, "minute": 28}
